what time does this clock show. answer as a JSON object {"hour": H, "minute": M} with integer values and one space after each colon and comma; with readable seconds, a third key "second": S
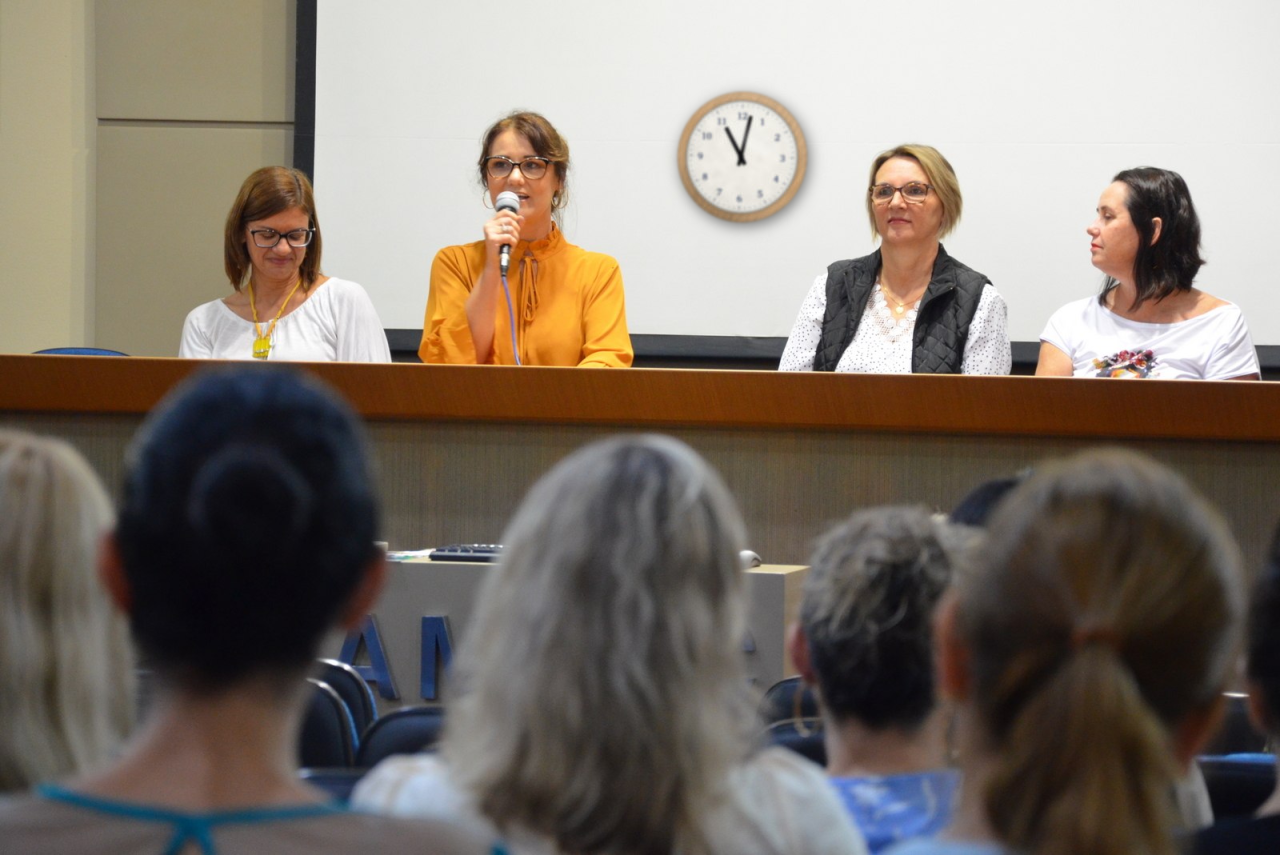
{"hour": 11, "minute": 2}
